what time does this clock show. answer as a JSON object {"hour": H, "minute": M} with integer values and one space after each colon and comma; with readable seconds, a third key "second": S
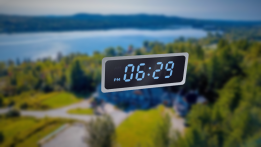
{"hour": 6, "minute": 29}
